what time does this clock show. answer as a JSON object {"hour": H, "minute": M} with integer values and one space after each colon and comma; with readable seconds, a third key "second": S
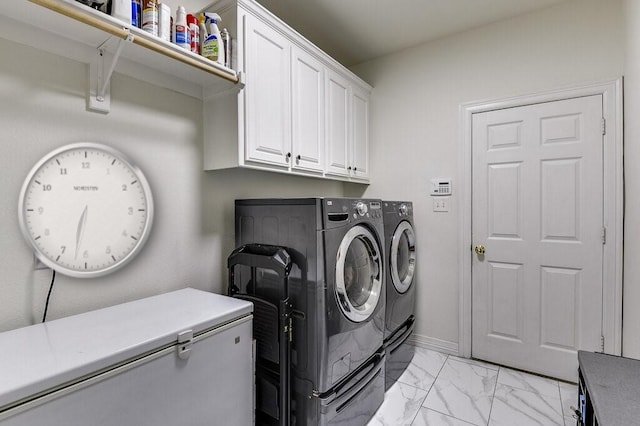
{"hour": 6, "minute": 32}
